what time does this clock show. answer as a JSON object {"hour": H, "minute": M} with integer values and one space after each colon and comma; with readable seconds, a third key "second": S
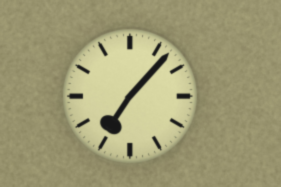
{"hour": 7, "minute": 7}
